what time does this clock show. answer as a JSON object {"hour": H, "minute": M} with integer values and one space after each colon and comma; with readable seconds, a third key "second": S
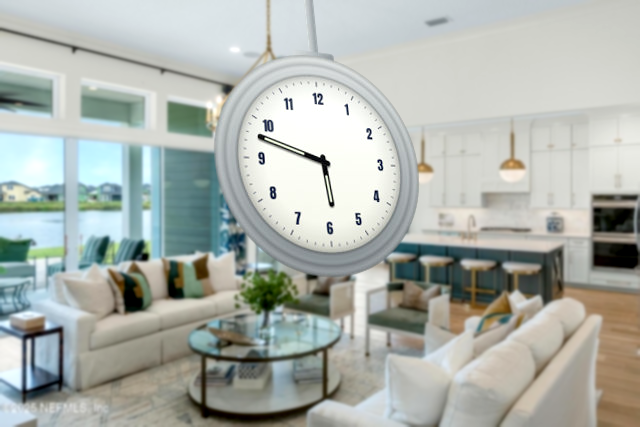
{"hour": 5, "minute": 48}
